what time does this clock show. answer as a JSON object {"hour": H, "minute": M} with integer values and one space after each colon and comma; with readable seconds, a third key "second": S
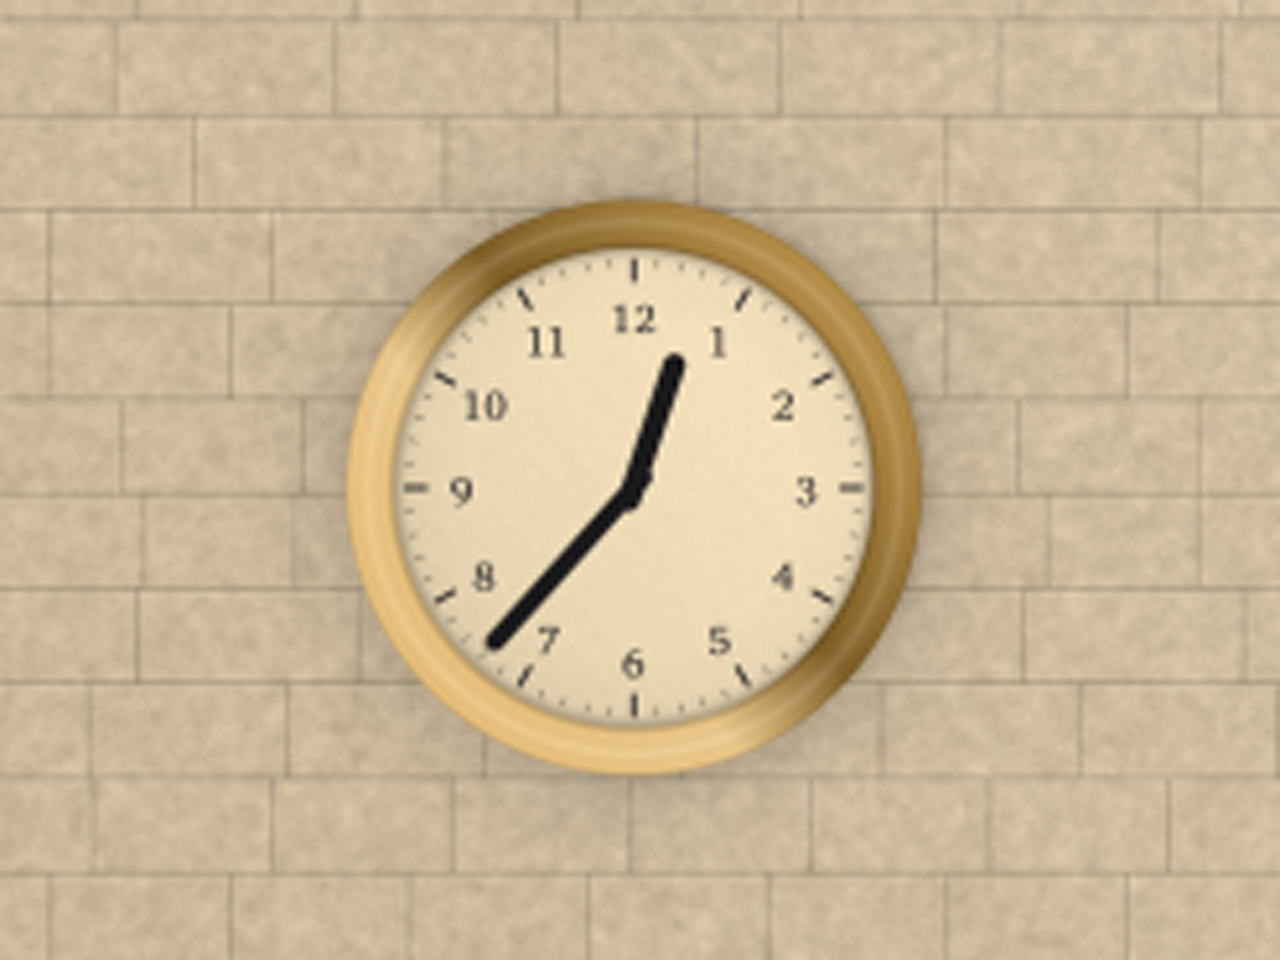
{"hour": 12, "minute": 37}
